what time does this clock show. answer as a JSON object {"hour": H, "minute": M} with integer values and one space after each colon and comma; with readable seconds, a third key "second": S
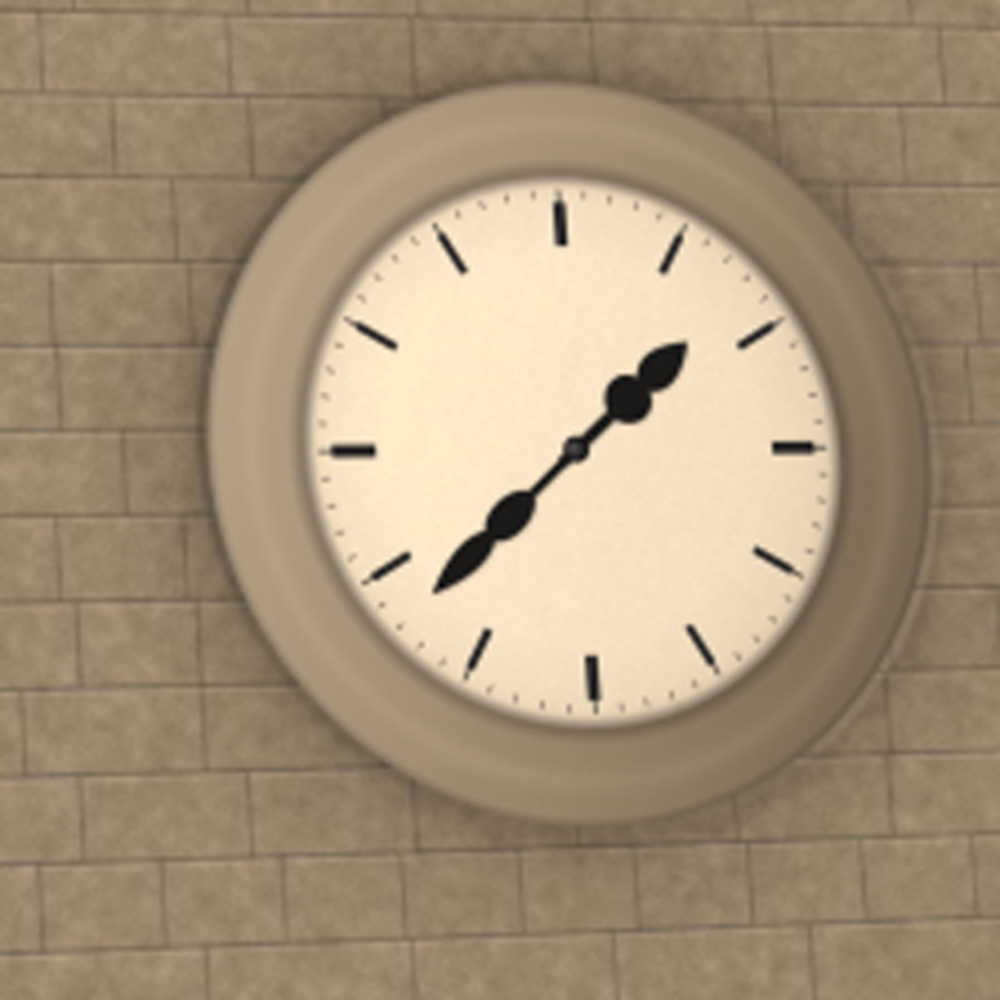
{"hour": 1, "minute": 38}
